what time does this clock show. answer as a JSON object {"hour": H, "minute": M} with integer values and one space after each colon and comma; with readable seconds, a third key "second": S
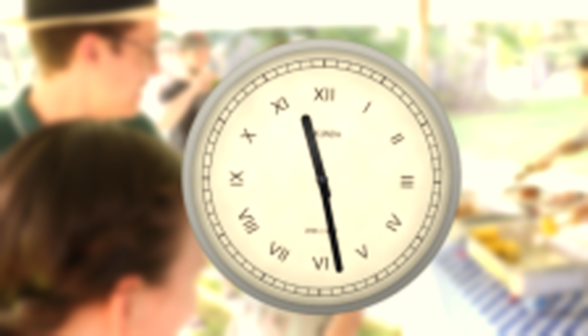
{"hour": 11, "minute": 28}
